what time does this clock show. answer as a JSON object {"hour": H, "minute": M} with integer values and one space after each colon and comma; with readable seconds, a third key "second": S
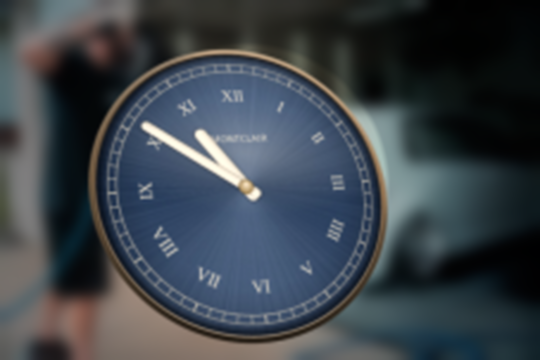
{"hour": 10, "minute": 51}
